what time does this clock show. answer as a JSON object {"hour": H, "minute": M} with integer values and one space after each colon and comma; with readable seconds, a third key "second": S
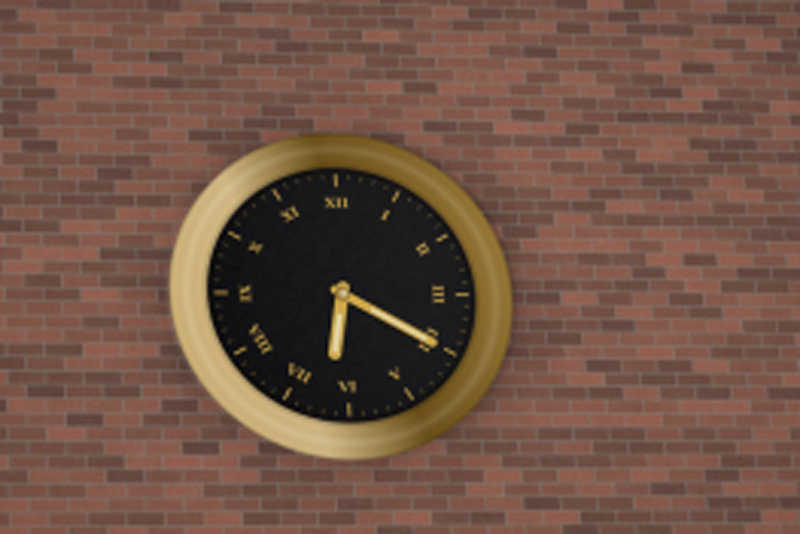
{"hour": 6, "minute": 20}
